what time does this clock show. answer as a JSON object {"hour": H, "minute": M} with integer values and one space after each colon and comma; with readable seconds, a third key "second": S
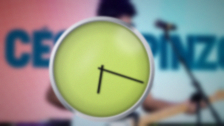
{"hour": 6, "minute": 18}
